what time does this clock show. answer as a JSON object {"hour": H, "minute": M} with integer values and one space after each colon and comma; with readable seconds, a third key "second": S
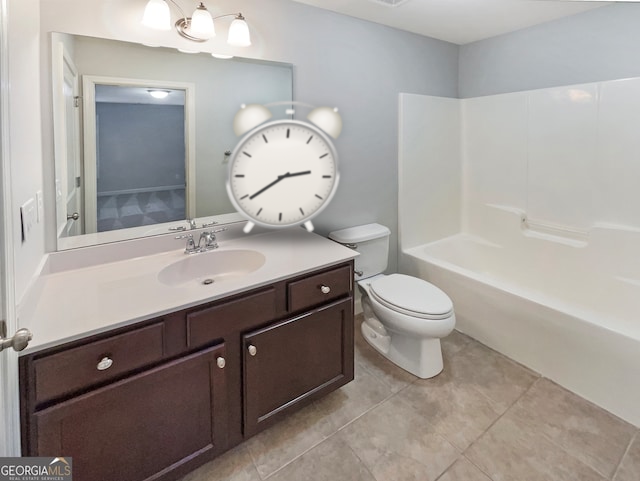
{"hour": 2, "minute": 39}
